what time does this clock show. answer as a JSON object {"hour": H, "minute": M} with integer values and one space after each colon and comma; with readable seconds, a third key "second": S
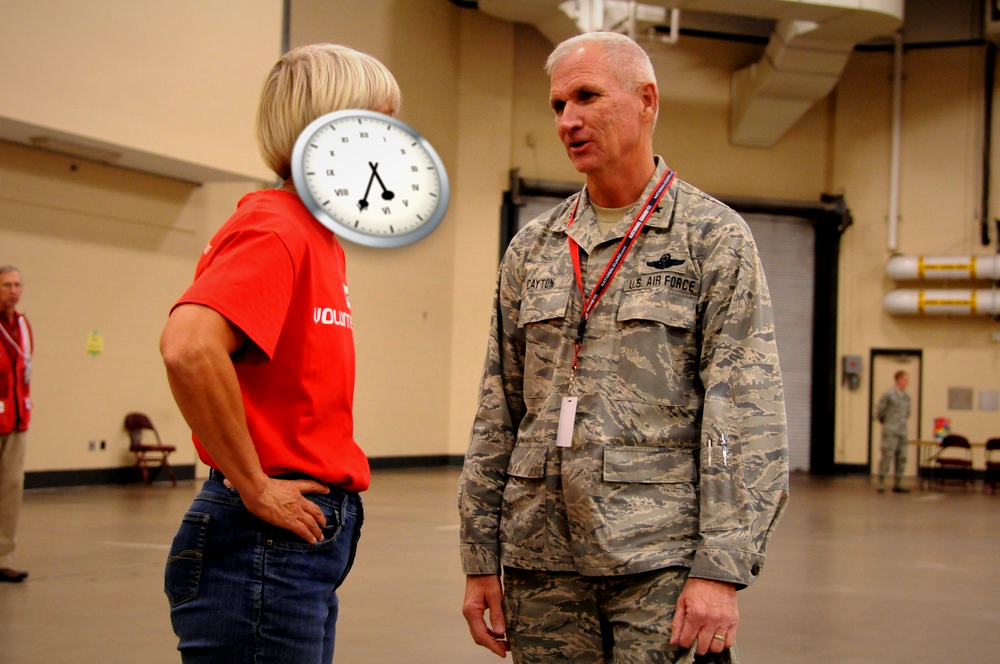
{"hour": 5, "minute": 35}
